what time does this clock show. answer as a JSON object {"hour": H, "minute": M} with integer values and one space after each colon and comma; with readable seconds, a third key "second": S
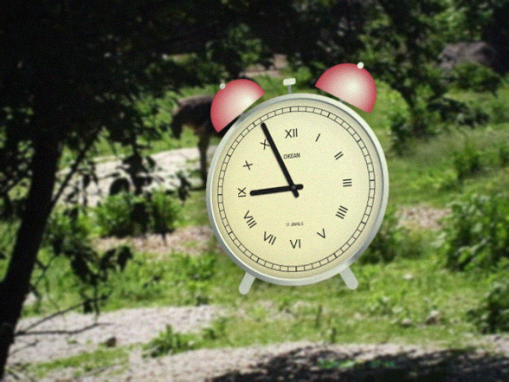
{"hour": 8, "minute": 56}
